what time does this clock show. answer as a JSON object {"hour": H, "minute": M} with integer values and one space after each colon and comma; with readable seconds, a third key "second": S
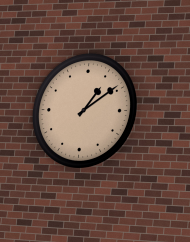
{"hour": 1, "minute": 9}
